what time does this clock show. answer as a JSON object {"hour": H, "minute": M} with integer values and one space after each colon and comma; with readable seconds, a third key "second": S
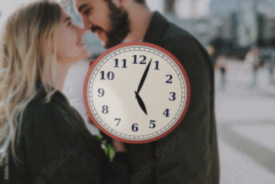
{"hour": 5, "minute": 3}
